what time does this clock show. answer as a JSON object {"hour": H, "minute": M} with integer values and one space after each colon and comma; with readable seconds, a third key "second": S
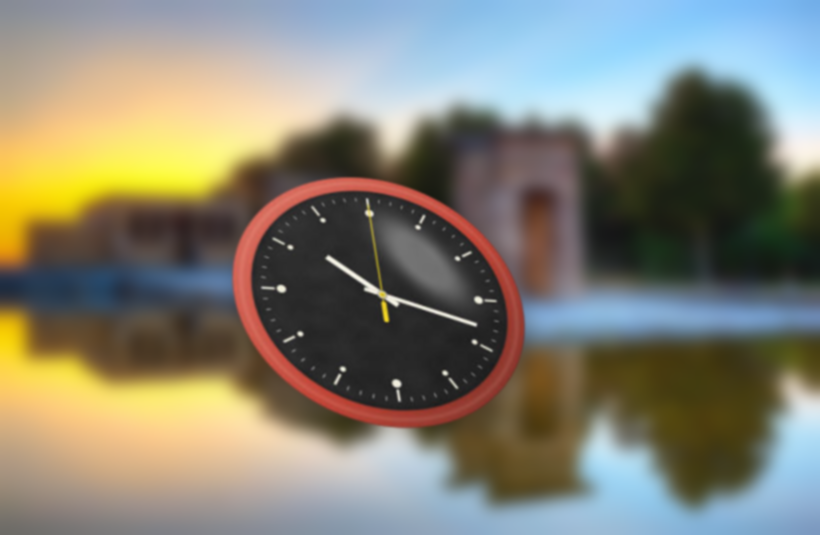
{"hour": 10, "minute": 18, "second": 0}
